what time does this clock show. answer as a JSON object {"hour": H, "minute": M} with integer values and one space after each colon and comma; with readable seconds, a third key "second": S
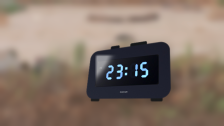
{"hour": 23, "minute": 15}
